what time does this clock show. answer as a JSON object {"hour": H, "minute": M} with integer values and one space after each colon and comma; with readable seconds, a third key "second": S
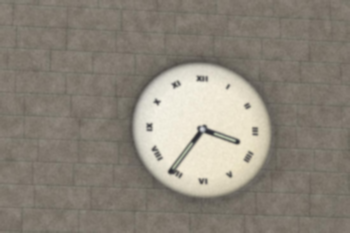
{"hour": 3, "minute": 36}
